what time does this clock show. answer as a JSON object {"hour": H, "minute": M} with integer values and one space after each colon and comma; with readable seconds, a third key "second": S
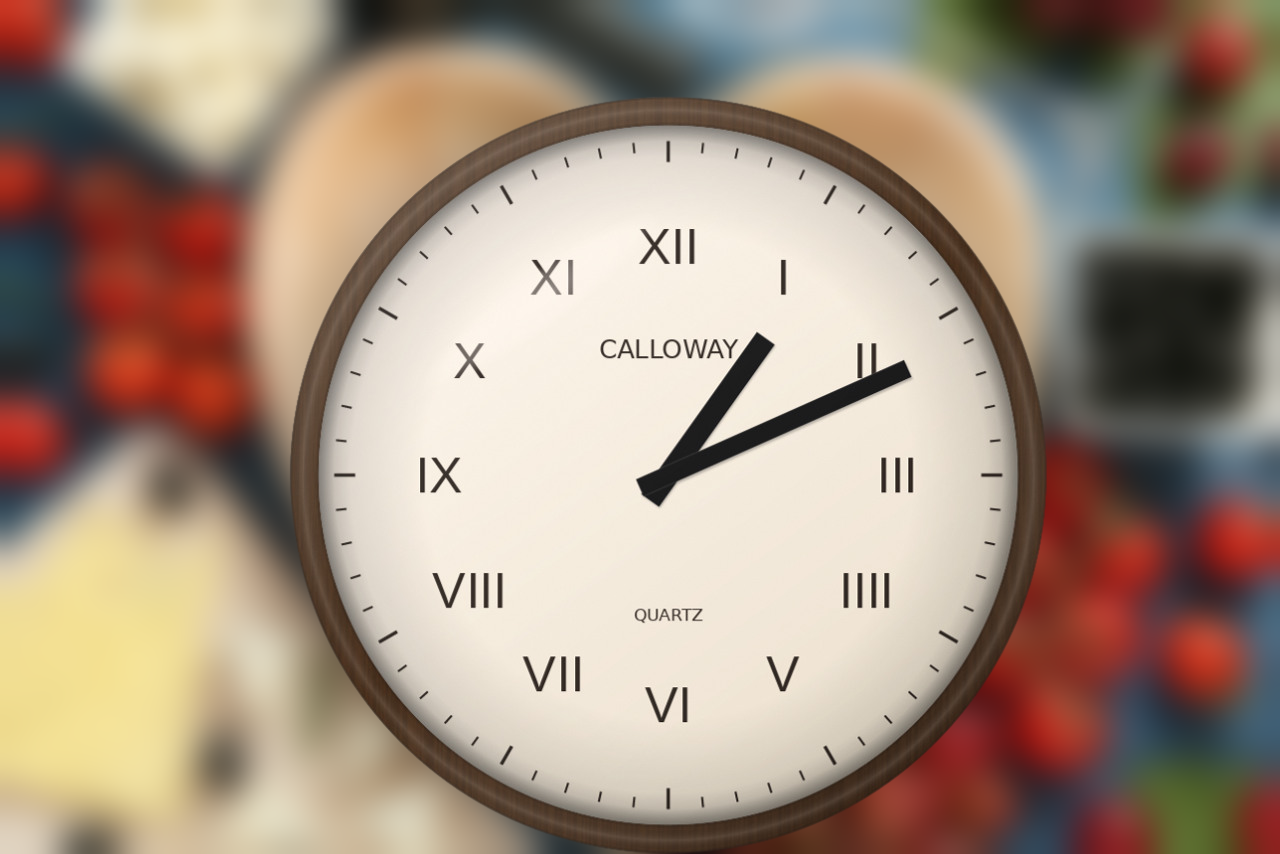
{"hour": 1, "minute": 11}
